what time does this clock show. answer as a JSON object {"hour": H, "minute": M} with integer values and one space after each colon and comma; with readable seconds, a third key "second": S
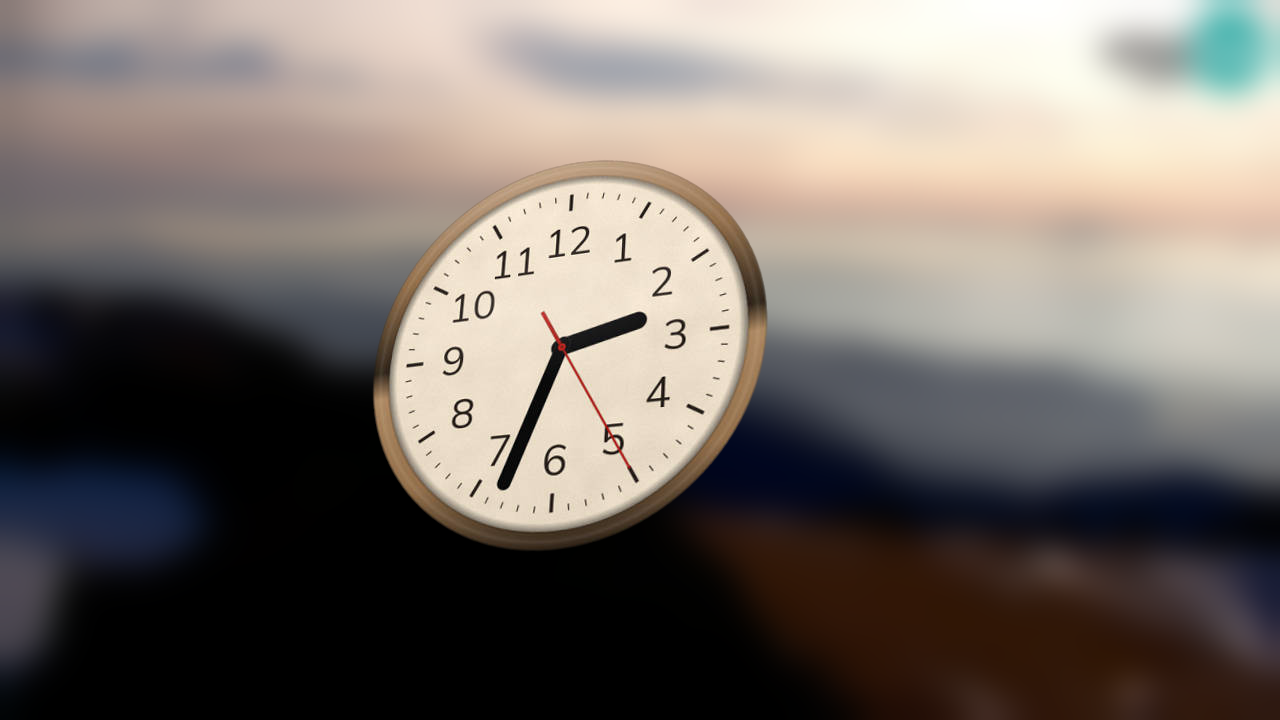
{"hour": 2, "minute": 33, "second": 25}
